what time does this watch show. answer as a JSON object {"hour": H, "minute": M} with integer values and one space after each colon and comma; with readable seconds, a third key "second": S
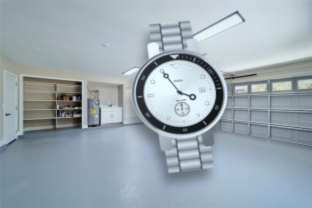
{"hour": 3, "minute": 55}
